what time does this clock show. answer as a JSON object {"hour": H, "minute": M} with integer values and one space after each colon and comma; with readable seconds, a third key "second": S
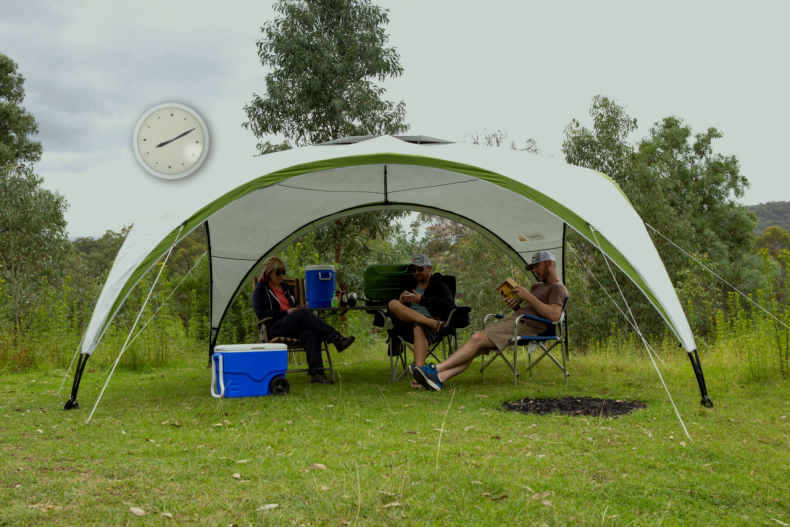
{"hour": 8, "minute": 10}
